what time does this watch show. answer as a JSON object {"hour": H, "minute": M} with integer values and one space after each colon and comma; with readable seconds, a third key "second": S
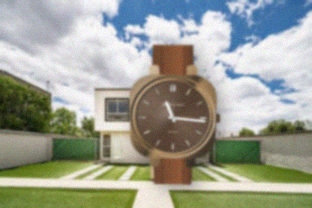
{"hour": 11, "minute": 16}
